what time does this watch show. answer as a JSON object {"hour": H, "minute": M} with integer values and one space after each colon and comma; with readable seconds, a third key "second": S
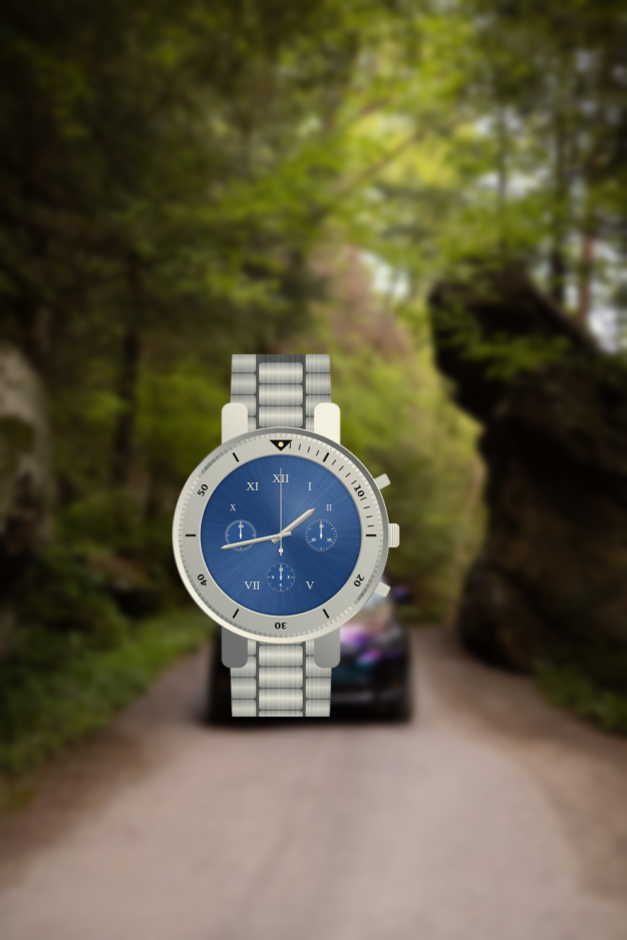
{"hour": 1, "minute": 43}
